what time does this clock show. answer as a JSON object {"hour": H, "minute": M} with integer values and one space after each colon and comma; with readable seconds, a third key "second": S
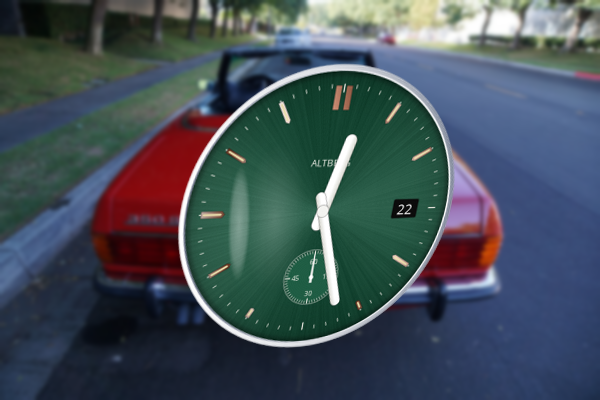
{"hour": 12, "minute": 27}
